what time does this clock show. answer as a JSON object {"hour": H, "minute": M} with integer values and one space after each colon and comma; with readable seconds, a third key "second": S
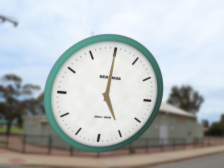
{"hour": 5, "minute": 0}
